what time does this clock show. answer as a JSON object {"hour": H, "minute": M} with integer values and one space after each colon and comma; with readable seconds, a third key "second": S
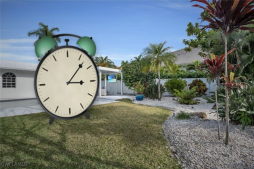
{"hour": 3, "minute": 7}
